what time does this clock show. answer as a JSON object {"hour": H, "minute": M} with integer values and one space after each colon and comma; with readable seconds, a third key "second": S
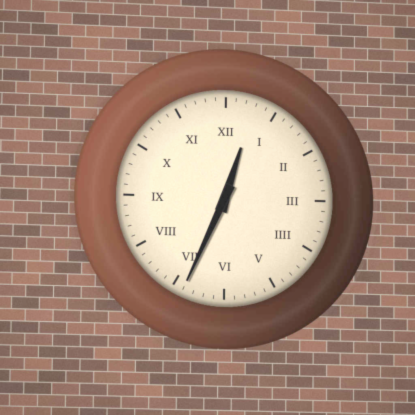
{"hour": 12, "minute": 34}
